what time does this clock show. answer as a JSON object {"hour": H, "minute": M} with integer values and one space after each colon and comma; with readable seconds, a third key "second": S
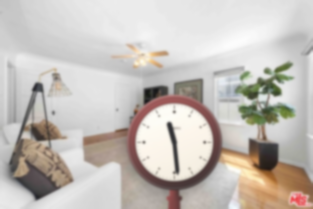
{"hour": 11, "minute": 29}
